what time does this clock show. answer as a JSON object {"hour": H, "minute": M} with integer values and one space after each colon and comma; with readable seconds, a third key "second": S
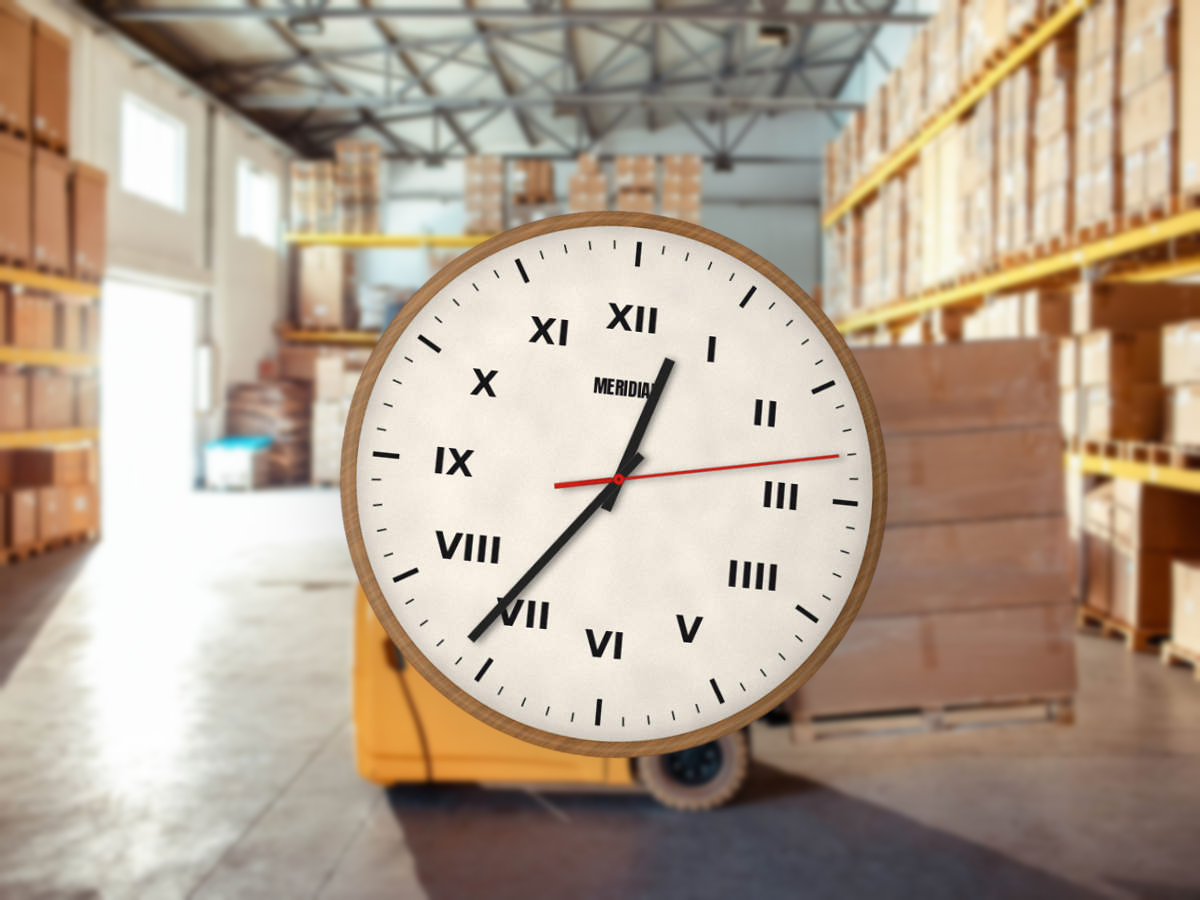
{"hour": 12, "minute": 36, "second": 13}
